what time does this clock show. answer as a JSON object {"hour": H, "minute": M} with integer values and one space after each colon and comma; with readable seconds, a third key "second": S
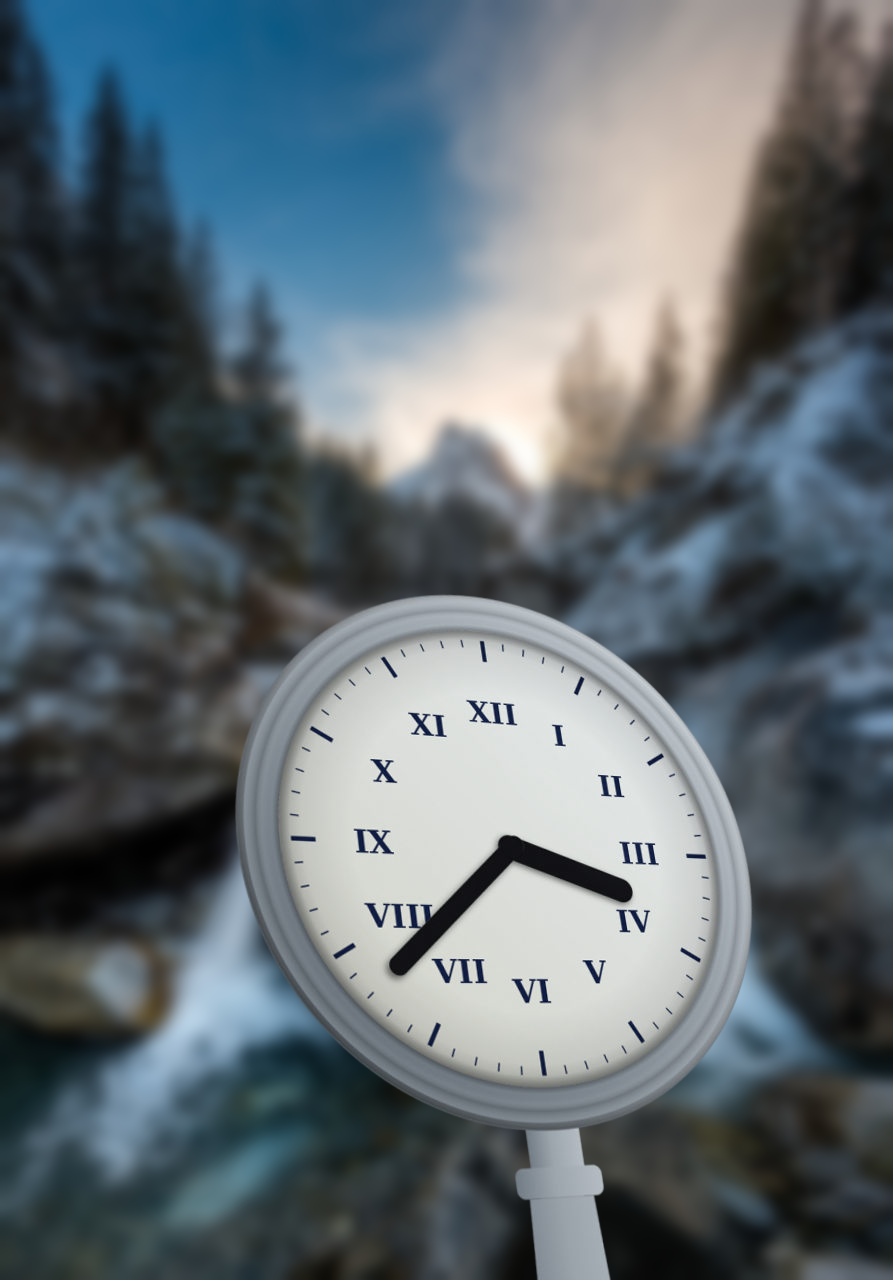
{"hour": 3, "minute": 38}
